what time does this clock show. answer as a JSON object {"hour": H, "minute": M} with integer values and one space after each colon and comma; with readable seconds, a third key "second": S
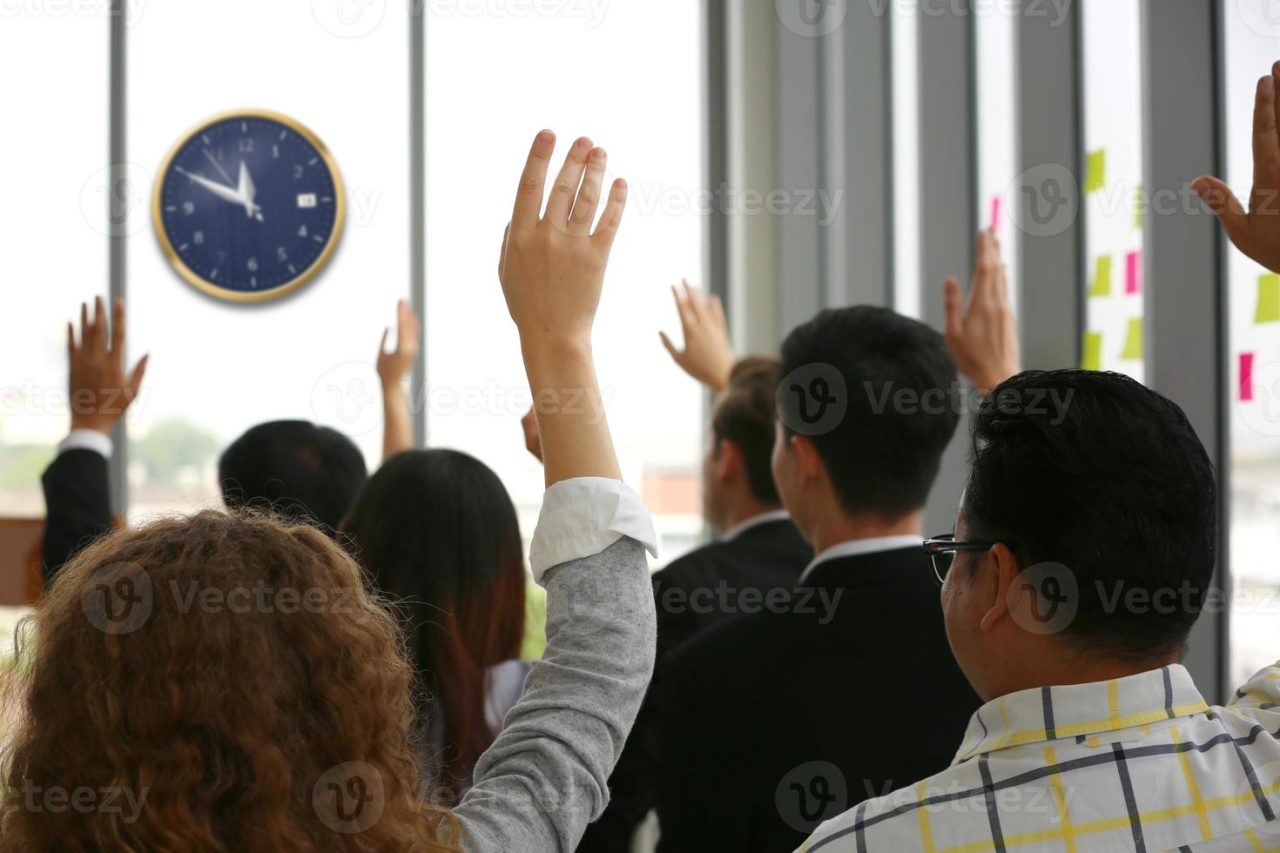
{"hour": 11, "minute": 49, "second": 54}
